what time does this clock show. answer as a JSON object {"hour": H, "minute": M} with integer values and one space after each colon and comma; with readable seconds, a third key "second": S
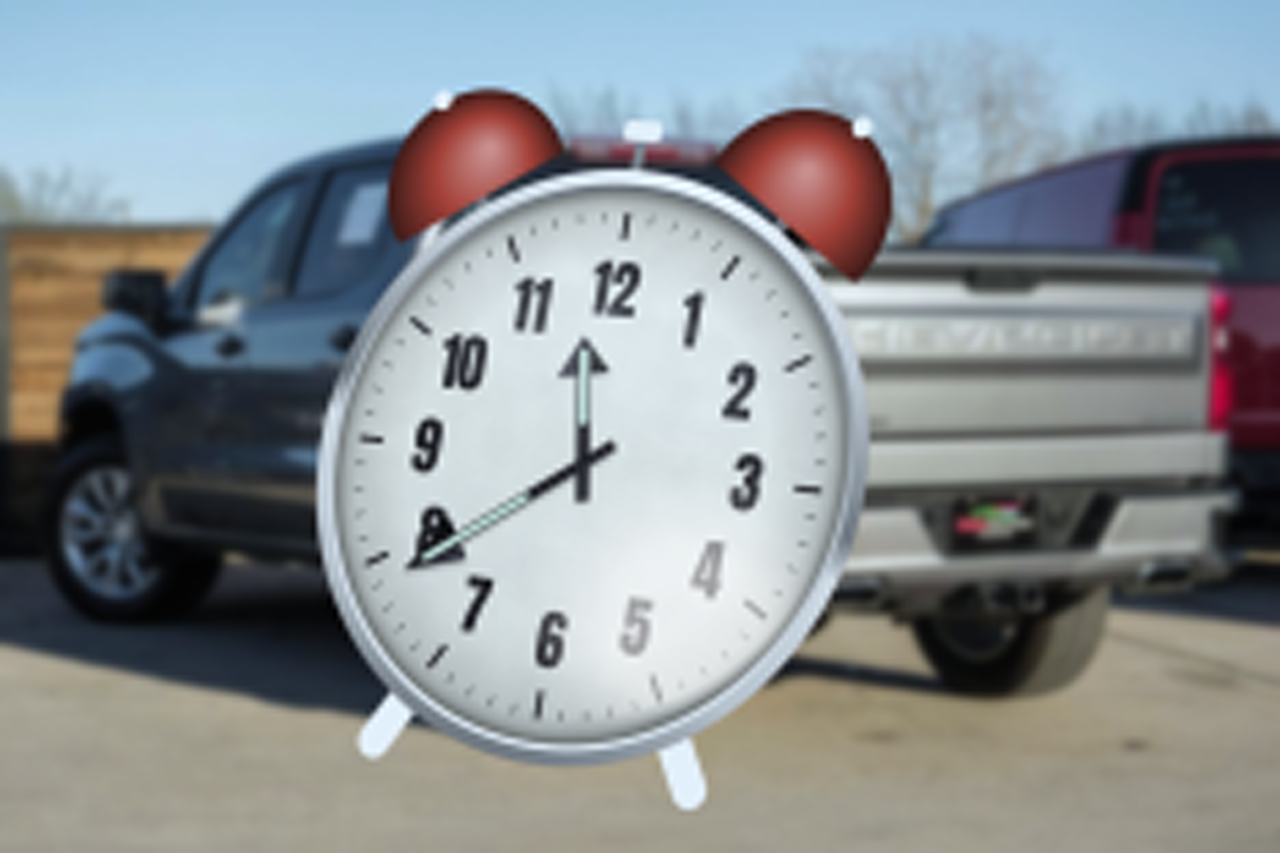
{"hour": 11, "minute": 39}
